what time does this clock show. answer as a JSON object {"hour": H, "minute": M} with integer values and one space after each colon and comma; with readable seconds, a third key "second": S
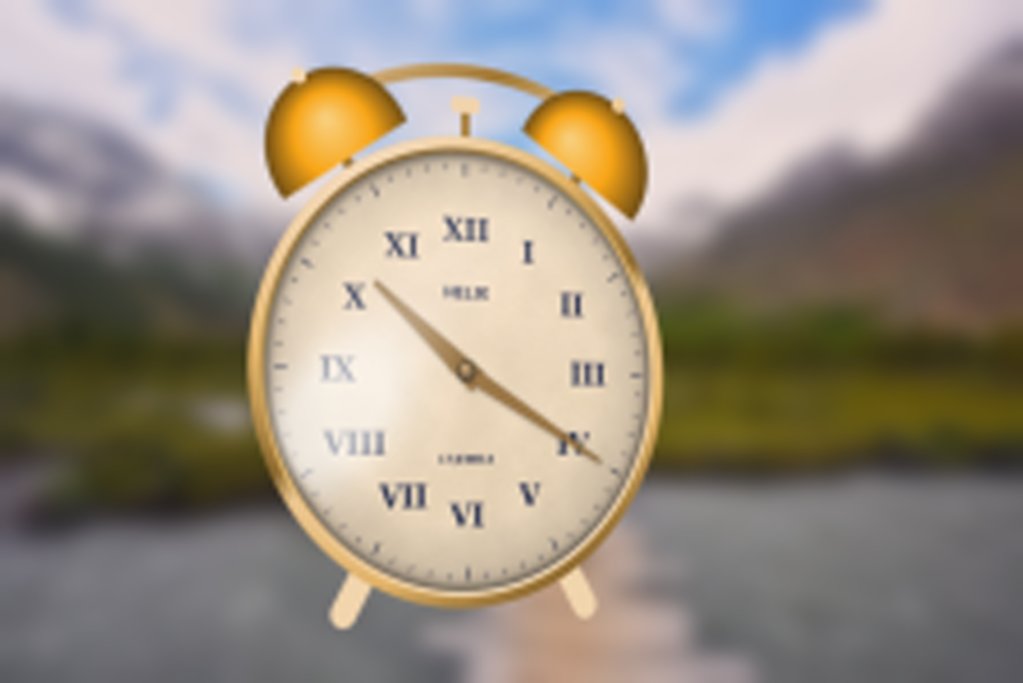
{"hour": 10, "minute": 20}
